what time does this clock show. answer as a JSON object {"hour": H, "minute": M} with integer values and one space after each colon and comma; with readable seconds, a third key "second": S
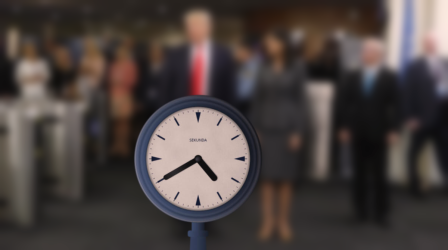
{"hour": 4, "minute": 40}
